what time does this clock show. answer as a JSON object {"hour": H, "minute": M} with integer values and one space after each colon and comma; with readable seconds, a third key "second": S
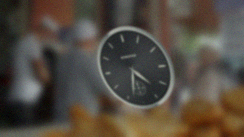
{"hour": 4, "minute": 33}
